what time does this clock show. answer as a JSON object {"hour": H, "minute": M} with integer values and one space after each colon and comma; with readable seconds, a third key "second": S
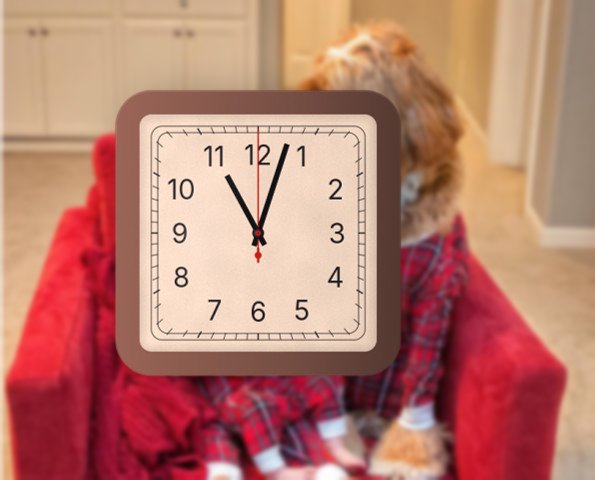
{"hour": 11, "minute": 3, "second": 0}
